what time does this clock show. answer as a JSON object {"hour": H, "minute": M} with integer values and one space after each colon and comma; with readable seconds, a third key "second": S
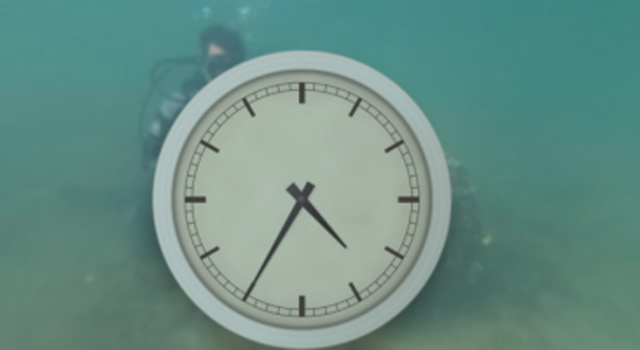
{"hour": 4, "minute": 35}
